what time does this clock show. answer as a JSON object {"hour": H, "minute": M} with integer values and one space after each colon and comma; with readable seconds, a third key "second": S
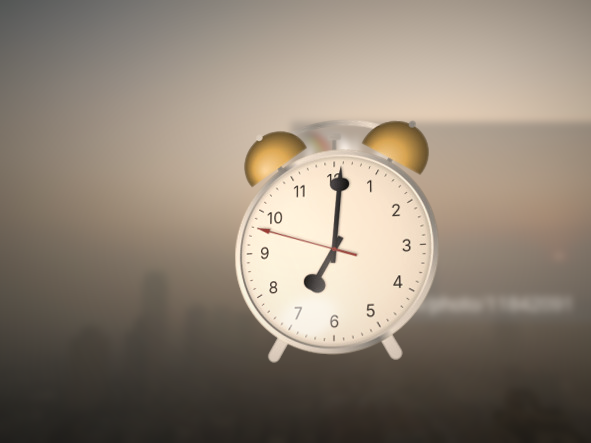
{"hour": 7, "minute": 0, "second": 48}
